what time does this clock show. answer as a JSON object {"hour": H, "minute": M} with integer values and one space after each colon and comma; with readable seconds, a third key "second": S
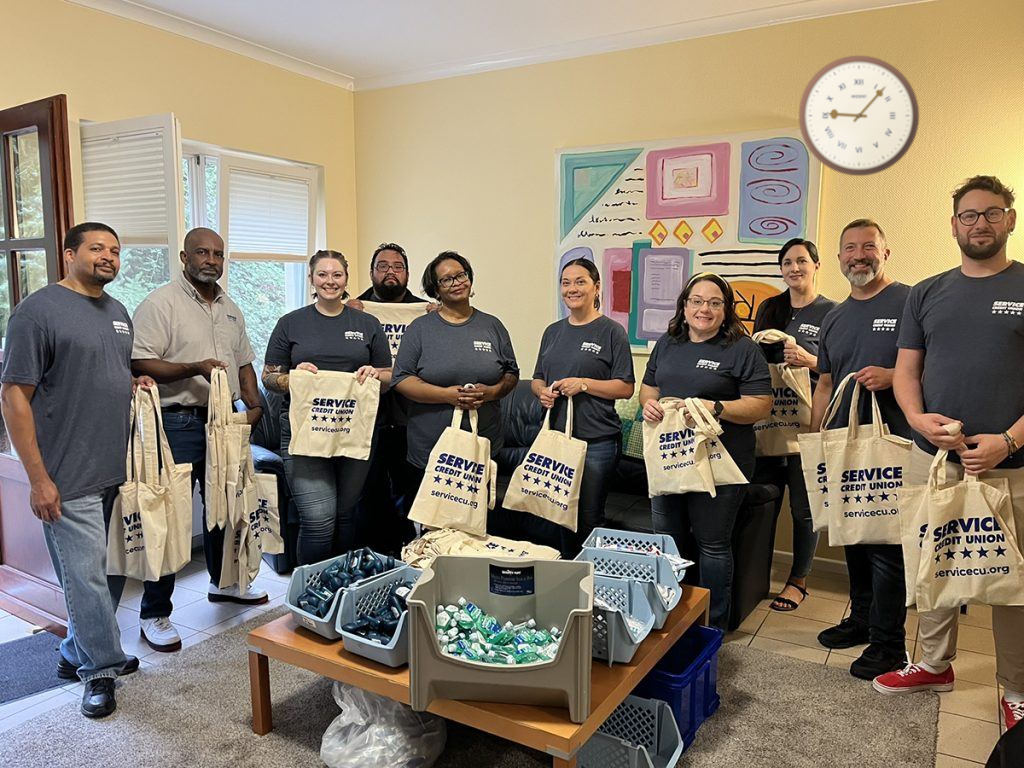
{"hour": 9, "minute": 7}
